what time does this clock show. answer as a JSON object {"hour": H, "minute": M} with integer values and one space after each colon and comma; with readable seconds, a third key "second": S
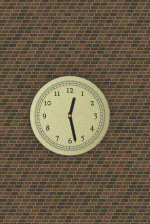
{"hour": 12, "minute": 28}
